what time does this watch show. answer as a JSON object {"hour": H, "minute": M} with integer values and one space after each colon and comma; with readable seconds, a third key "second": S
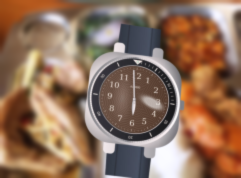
{"hour": 5, "minute": 59}
